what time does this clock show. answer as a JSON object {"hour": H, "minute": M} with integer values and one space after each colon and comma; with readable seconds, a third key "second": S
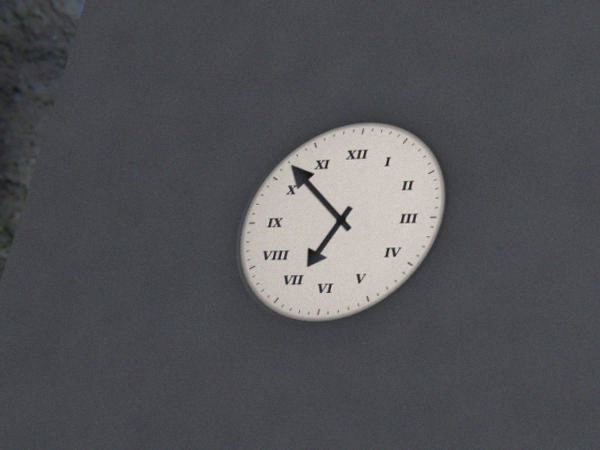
{"hour": 6, "minute": 52}
